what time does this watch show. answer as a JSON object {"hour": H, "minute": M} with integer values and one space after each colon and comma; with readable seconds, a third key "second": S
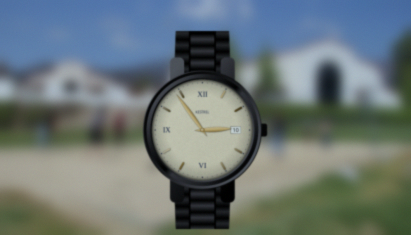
{"hour": 2, "minute": 54}
